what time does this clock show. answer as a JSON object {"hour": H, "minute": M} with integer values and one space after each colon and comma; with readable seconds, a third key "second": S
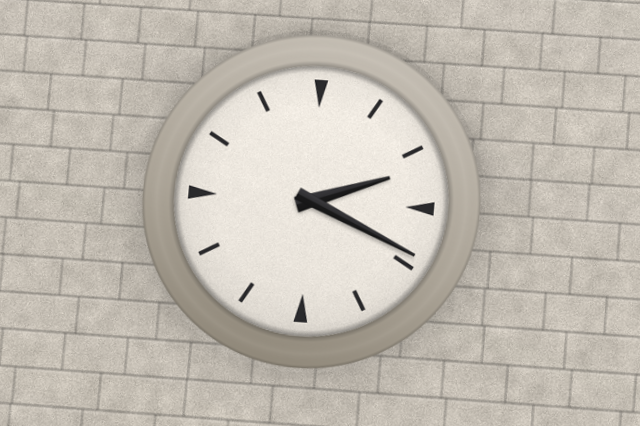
{"hour": 2, "minute": 19}
